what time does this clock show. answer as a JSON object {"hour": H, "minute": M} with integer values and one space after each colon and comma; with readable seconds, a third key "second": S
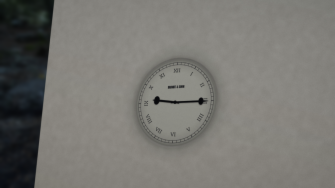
{"hour": 9, "minute": 15}
